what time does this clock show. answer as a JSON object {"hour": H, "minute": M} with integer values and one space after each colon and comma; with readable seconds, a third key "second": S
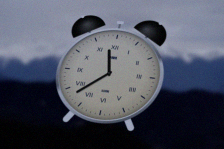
{"hour": 11, "minute": 38}
